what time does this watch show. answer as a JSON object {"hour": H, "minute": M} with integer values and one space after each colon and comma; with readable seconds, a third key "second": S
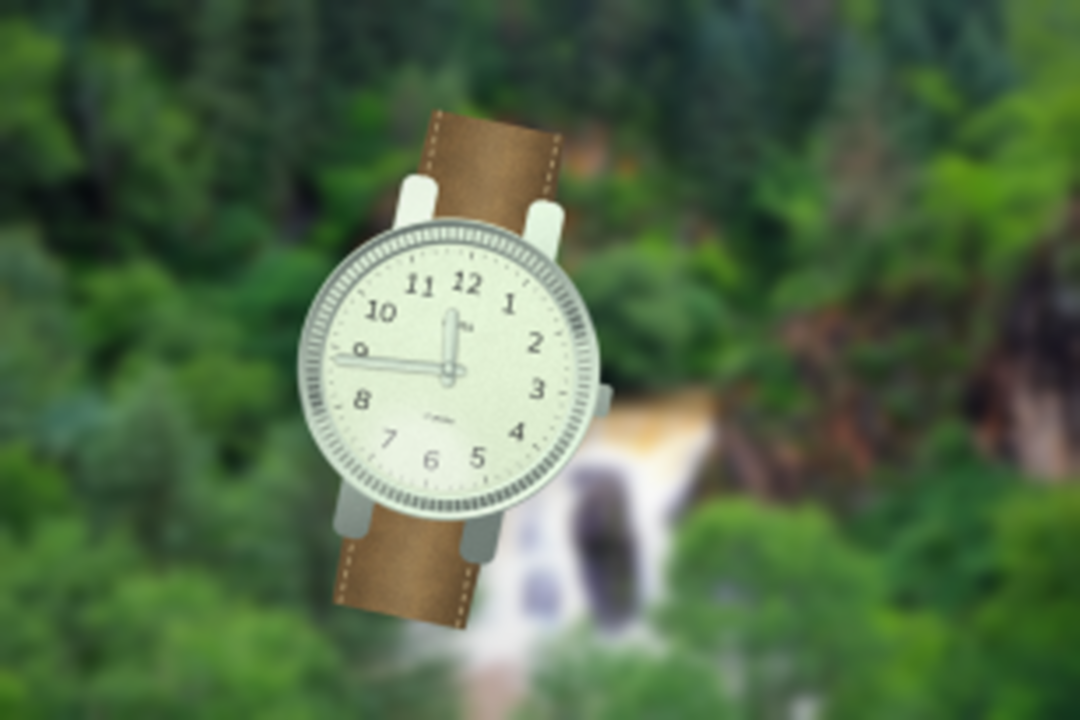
{"hour": 11, "minute": 44}
